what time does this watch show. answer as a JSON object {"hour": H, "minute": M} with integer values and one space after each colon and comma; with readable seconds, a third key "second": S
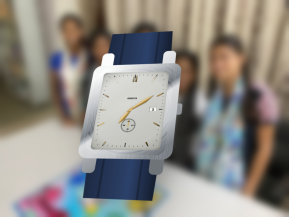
{"hour": 7, "minute": 9}
